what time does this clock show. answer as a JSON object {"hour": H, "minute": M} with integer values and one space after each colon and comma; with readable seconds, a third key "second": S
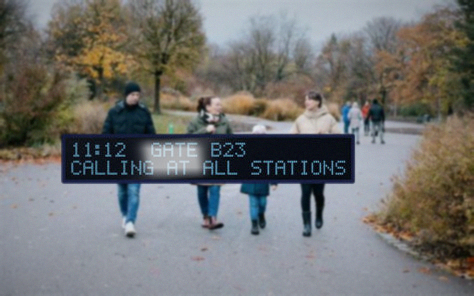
{"hour": 11, "minute": 12}
